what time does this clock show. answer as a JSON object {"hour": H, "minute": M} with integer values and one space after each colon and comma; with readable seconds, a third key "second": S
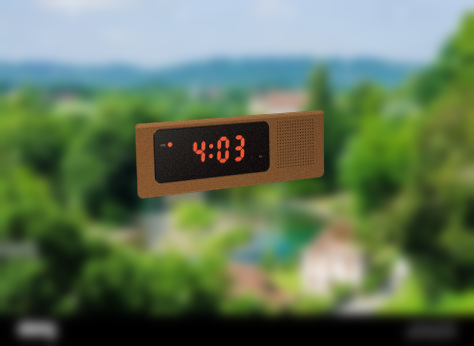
{"hour": 4, "minute": 3}
